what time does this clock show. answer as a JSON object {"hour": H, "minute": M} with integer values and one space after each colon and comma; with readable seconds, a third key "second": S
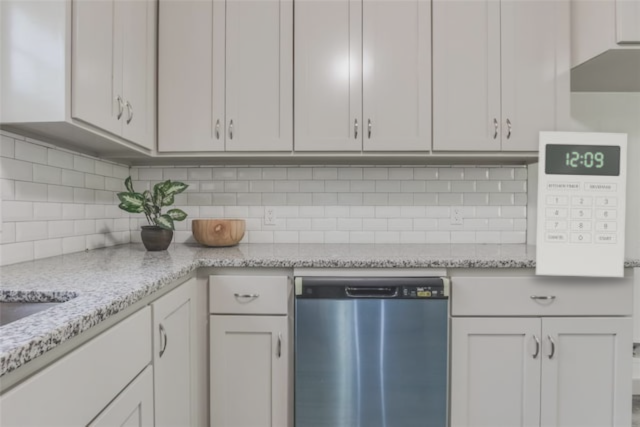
{"hour": 12, "minute": 9}
